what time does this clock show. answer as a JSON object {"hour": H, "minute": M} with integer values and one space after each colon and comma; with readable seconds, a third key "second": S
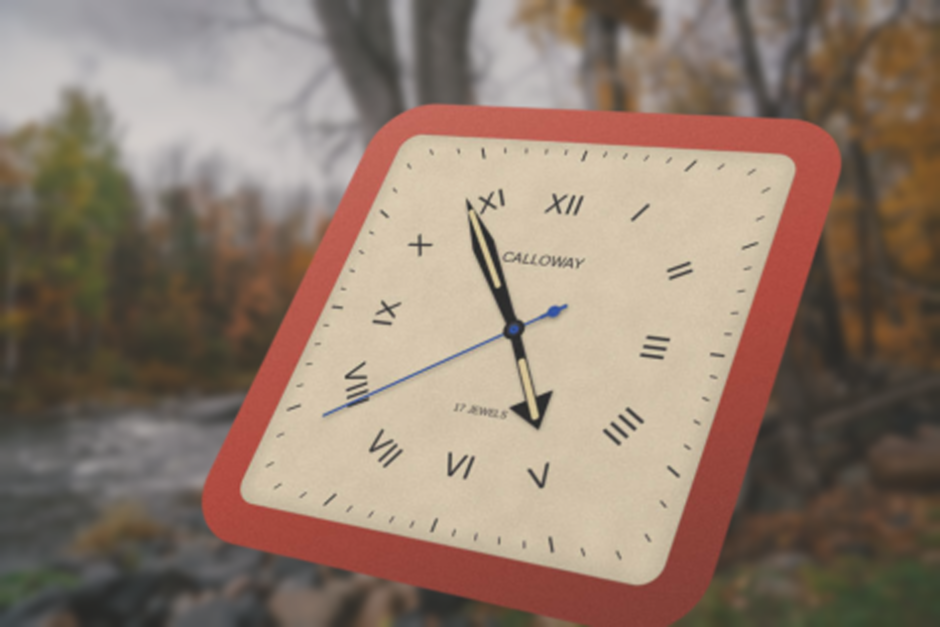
{"hour": 4, "minute": 53, "second": 39}
